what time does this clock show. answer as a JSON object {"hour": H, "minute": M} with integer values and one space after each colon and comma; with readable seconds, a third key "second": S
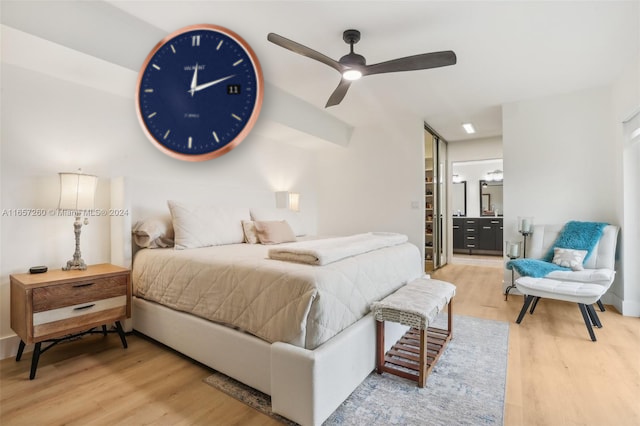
{"hour": 12, "minute": 12}
